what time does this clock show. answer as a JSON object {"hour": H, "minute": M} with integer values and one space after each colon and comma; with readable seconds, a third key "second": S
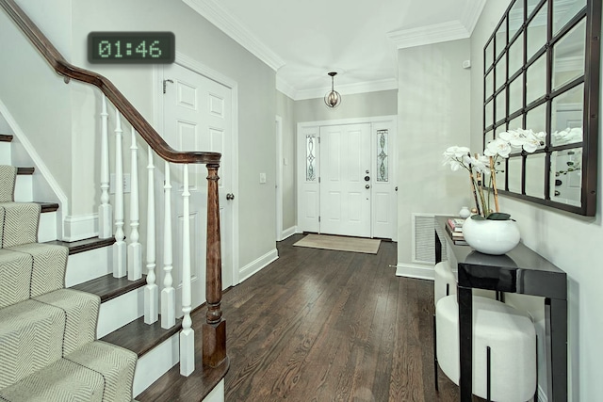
{"hour": 1, "minute": 46}
